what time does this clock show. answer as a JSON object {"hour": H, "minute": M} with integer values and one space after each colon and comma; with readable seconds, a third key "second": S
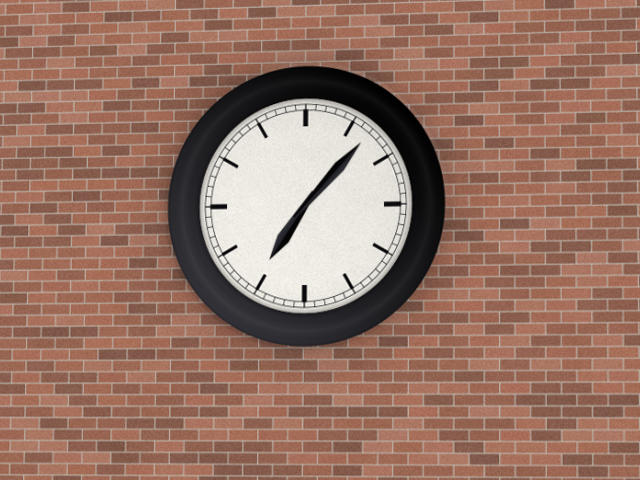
{"hour": 7, "minute": 7}
